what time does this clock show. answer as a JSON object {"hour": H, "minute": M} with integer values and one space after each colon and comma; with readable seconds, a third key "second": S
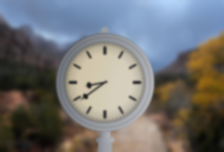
{"hour": 8, "minute": 39}
